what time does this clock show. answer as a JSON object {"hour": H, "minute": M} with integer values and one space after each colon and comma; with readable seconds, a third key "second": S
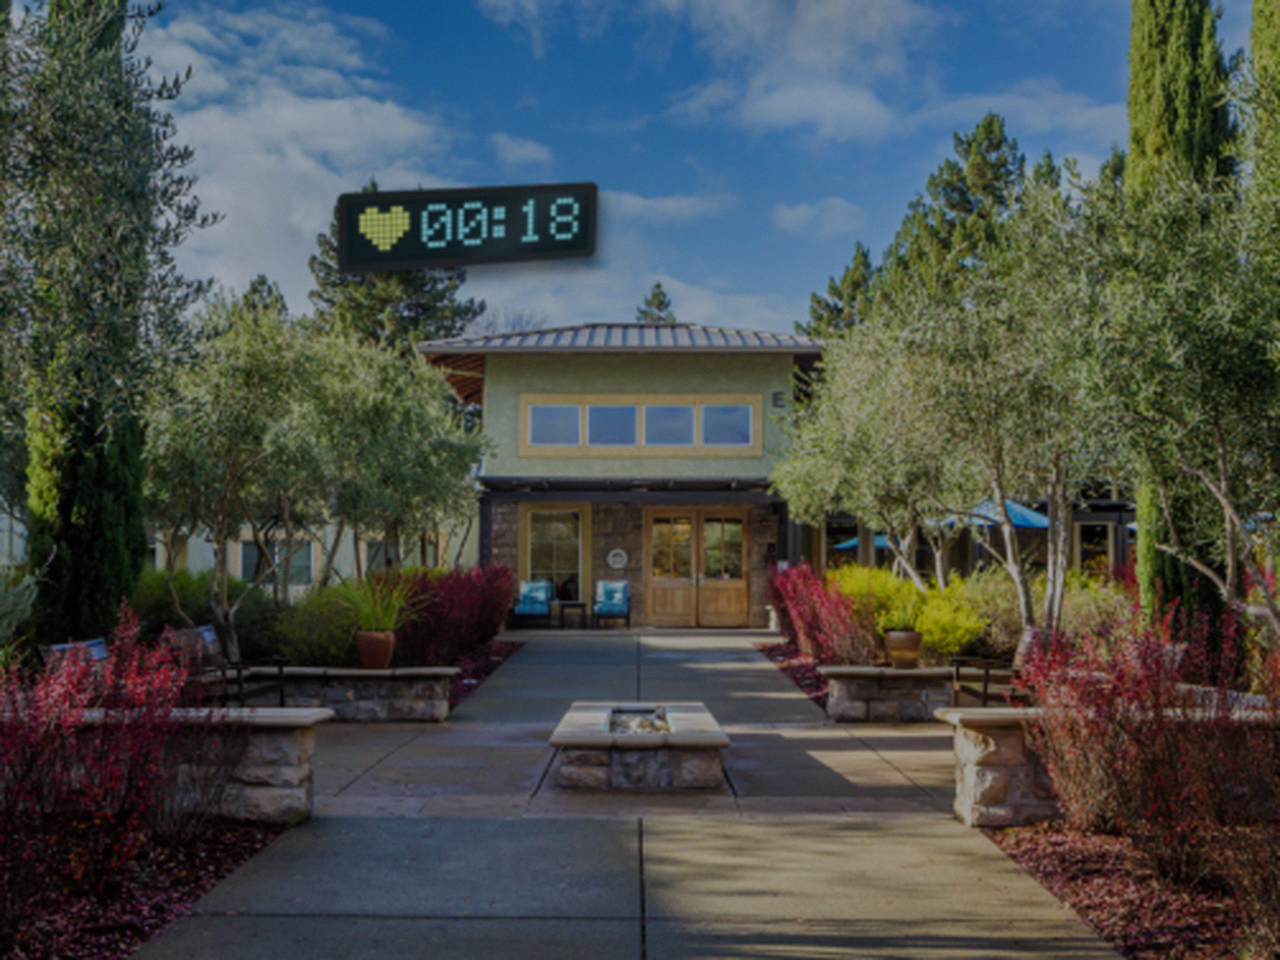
{"hour": 0, "minute": 18}
